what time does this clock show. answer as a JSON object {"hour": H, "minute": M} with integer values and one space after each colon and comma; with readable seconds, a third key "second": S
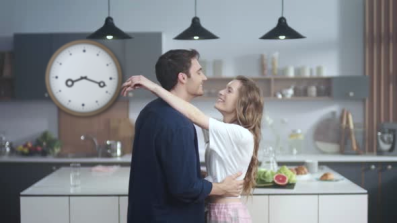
{"hour": 8, "minute": 18}
